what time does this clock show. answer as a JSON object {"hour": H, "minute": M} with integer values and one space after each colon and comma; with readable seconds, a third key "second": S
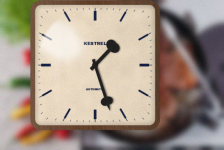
{"hour": 1, "minute": 27}
